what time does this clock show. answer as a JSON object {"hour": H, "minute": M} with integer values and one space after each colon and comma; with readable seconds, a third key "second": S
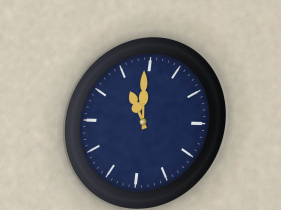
{"hour": 10, "minute": 59}
